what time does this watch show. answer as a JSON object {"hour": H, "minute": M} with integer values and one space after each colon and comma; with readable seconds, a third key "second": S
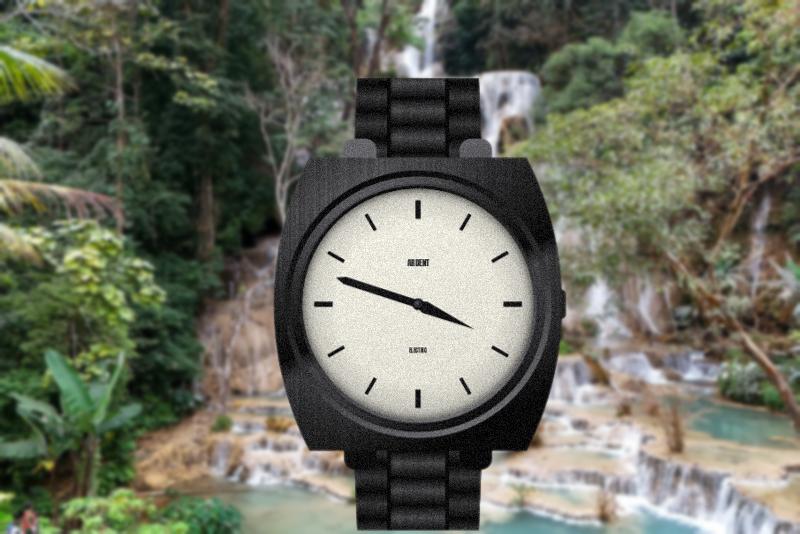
{"hour": 3, "minute": 48}
